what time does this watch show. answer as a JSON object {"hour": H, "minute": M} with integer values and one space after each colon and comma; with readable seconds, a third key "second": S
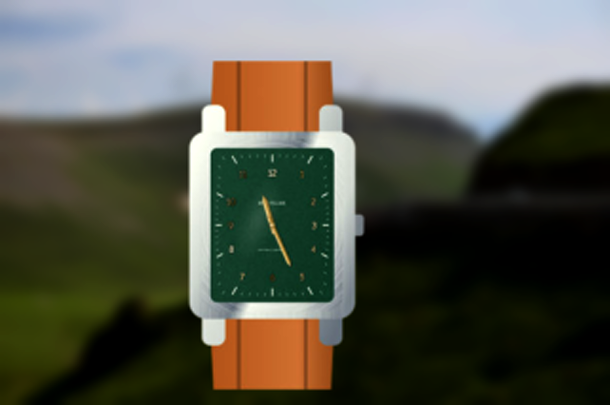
{"hour": 11, "minute": 26}
